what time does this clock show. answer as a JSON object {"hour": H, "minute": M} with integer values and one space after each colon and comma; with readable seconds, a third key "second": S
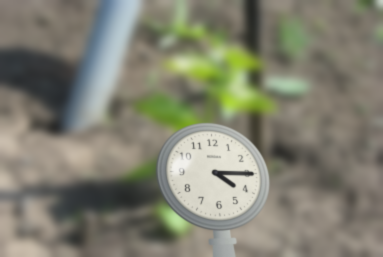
{"hour": 4, "minute": 15}
